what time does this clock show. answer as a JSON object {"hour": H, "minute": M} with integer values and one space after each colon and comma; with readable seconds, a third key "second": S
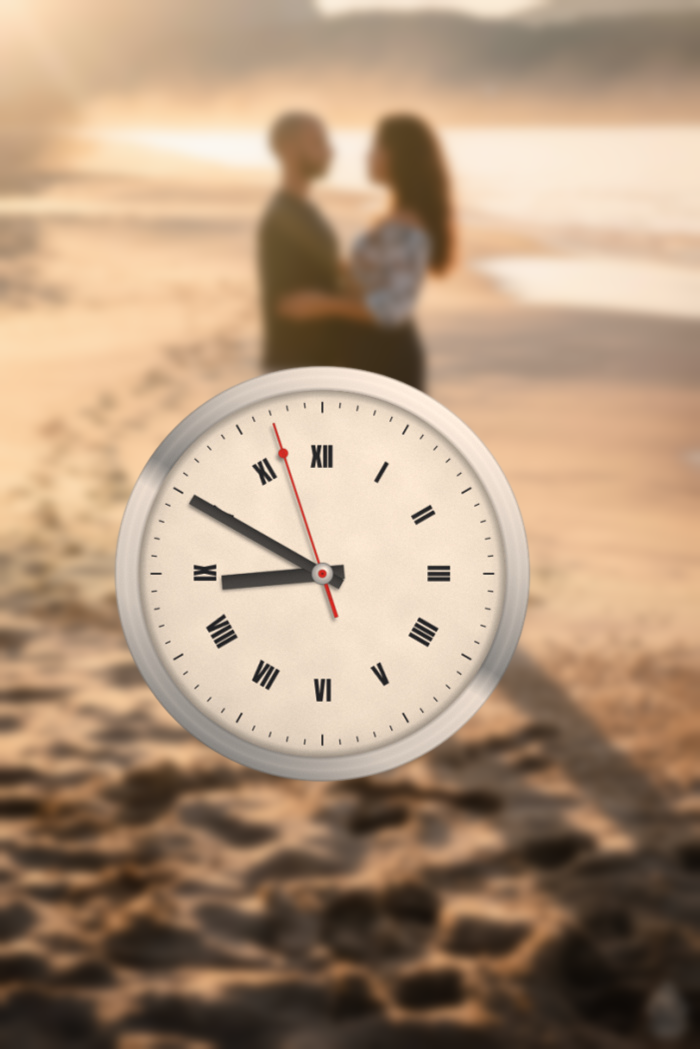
{"hour": 8, "minute": 49, "second": 57}
